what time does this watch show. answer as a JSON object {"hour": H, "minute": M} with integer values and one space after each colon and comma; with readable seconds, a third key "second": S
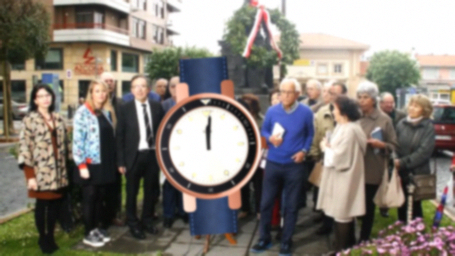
{"hour": 12, "minute": 1}
